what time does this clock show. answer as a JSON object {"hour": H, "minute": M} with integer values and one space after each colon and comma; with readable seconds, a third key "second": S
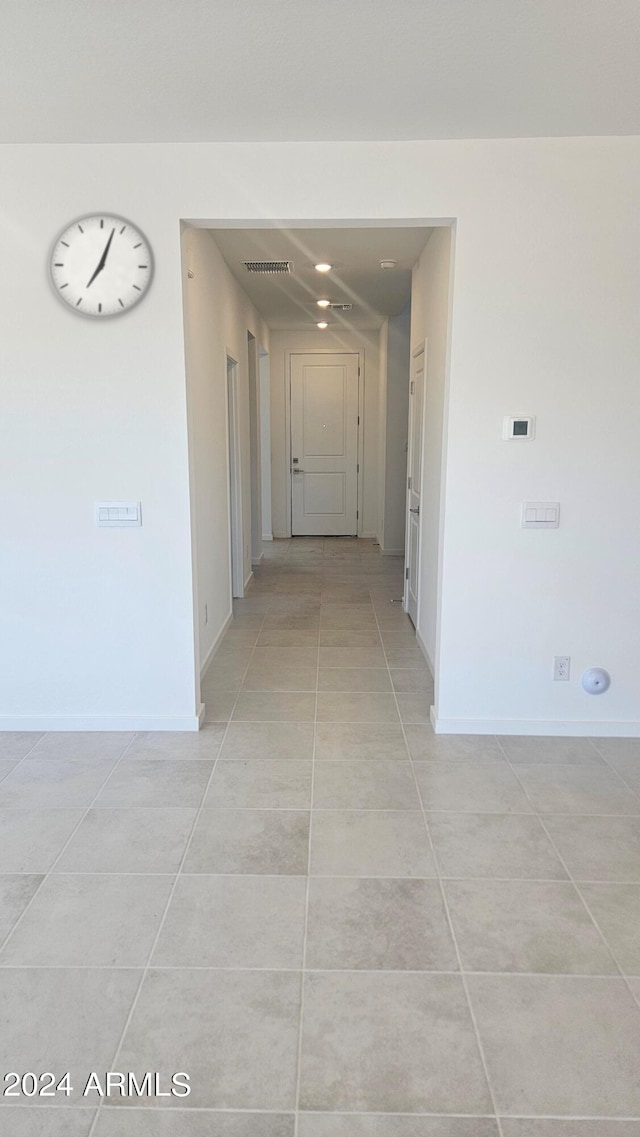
{"hour": 7, "minute": 3}
